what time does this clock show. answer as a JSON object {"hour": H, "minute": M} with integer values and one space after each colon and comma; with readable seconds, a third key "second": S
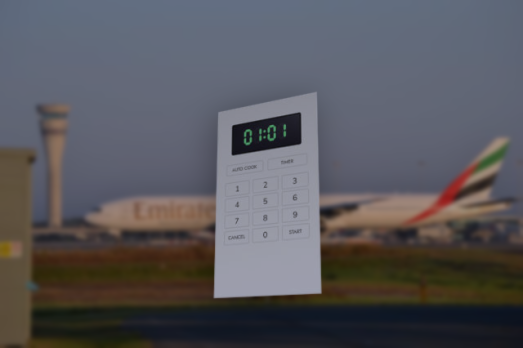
{"hour": 1, "minute": 1}
